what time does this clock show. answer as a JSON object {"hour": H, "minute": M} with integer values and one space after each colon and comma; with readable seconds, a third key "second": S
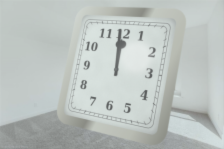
{"hour": 11, "minute": 59}
